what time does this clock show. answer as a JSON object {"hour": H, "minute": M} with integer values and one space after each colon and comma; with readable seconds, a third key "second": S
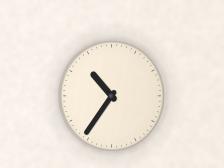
{"hour": 10, "minute": 36}
